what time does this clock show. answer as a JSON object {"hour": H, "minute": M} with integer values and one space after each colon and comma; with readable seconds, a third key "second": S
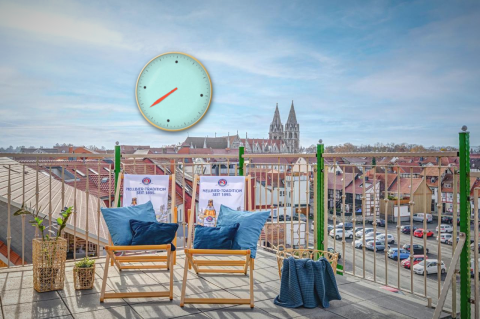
{"hour": 7, "minute": 38}
